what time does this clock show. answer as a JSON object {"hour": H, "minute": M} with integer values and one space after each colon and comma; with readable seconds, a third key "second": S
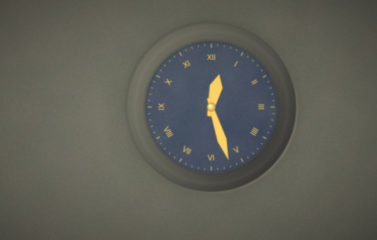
{"hour": 12, "minute": 27}
